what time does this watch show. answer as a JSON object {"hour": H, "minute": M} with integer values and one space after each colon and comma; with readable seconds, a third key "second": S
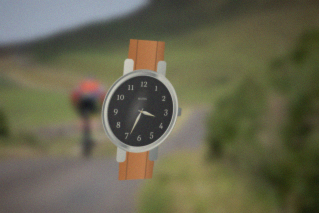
{"hour": 3, "minute": 34}
